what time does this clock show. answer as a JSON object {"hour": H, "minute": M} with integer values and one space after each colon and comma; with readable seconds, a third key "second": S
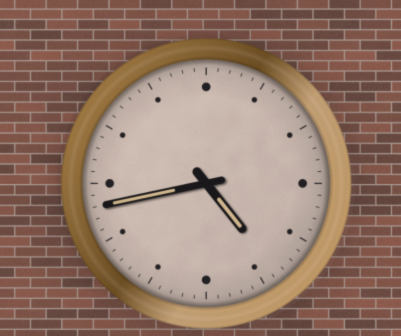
{"hour": 4, "minute": 43}
